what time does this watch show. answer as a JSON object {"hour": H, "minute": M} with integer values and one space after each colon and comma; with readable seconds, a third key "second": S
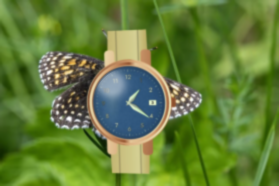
{"hour": 1, "minute": 21}
